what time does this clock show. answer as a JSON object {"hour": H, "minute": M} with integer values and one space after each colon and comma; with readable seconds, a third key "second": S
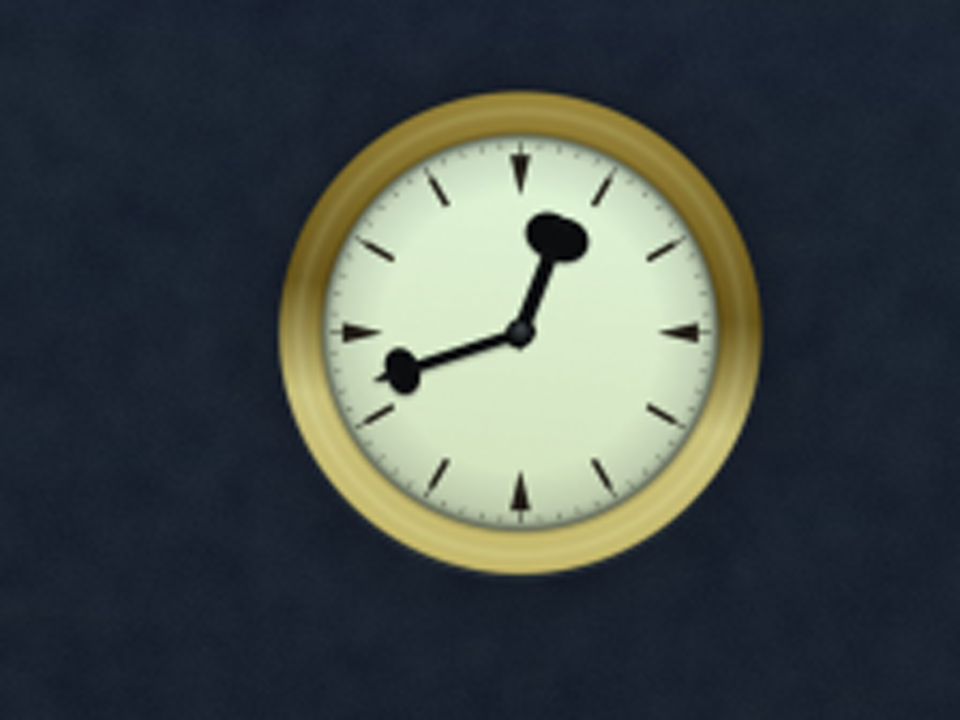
{"hour": 12, "minute": 42}
